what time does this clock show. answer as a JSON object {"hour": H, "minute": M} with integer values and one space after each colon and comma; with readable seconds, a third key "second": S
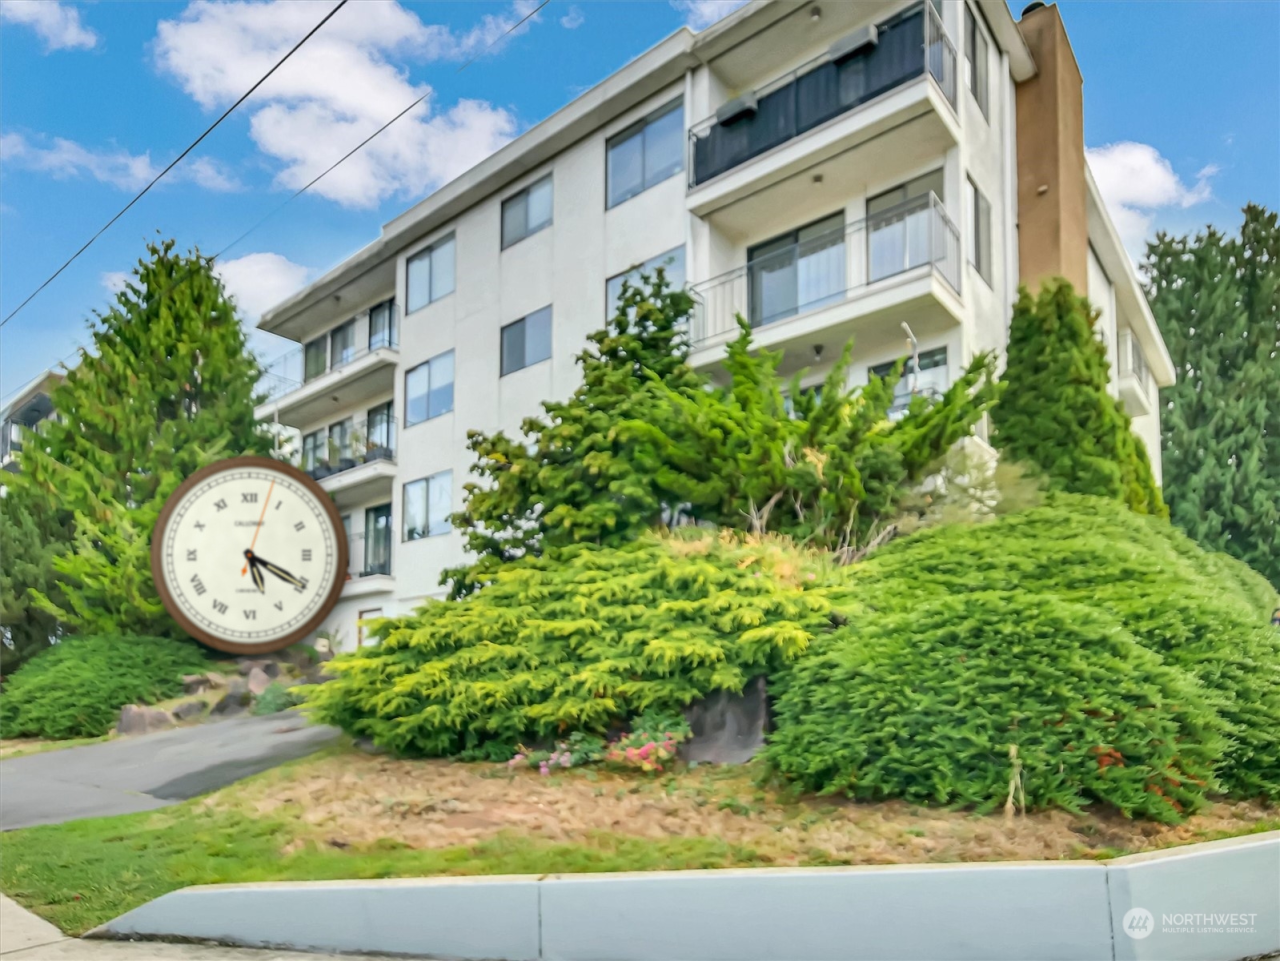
{"hour": 5, "minute": 20, "second": 3}
